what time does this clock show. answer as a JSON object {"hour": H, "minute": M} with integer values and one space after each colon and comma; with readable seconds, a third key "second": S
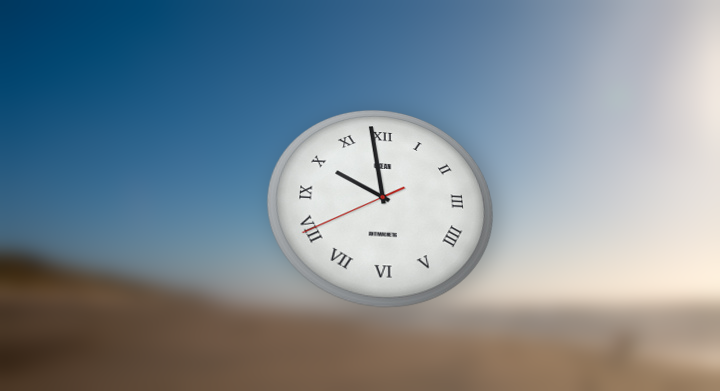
{"hour": 9, "minute": 58, "second": 40}
